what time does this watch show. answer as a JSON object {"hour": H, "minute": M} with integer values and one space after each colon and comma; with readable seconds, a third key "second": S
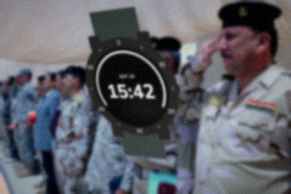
{"hour": 15, "minute": 42}
